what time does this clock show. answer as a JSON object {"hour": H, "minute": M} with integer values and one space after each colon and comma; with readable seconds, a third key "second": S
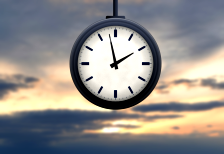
{"hour": 1, "minute": 58}
